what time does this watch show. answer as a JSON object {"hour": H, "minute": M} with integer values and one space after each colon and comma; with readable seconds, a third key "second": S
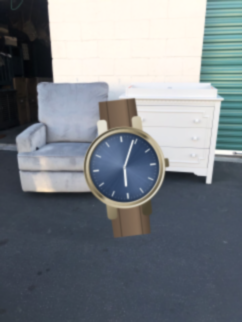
{"hour": 6, "minute": 4}
